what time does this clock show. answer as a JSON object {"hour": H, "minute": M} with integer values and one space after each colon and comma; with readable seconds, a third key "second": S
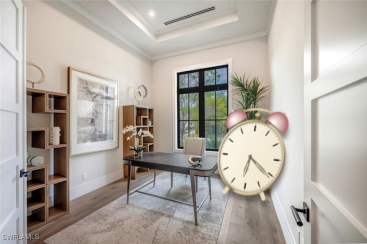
{"hour": 6, "minute": 21}
